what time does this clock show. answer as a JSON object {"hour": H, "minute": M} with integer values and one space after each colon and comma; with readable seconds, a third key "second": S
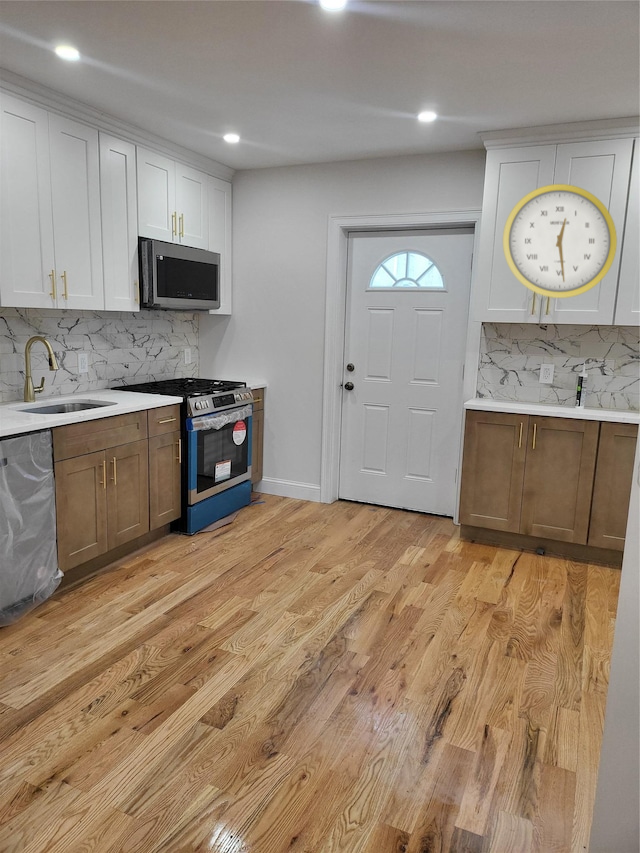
{"hour": 12, "minute": 29}
